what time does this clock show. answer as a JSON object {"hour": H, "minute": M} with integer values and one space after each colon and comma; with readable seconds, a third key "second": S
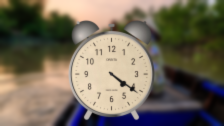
{"hour": 4, "minute": 21}
